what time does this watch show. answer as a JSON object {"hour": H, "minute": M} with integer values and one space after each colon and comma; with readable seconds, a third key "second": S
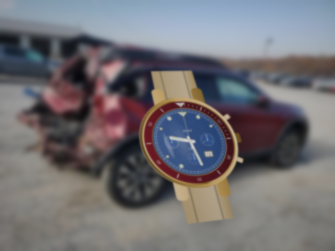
{"hour": 9, "minute": 28}
